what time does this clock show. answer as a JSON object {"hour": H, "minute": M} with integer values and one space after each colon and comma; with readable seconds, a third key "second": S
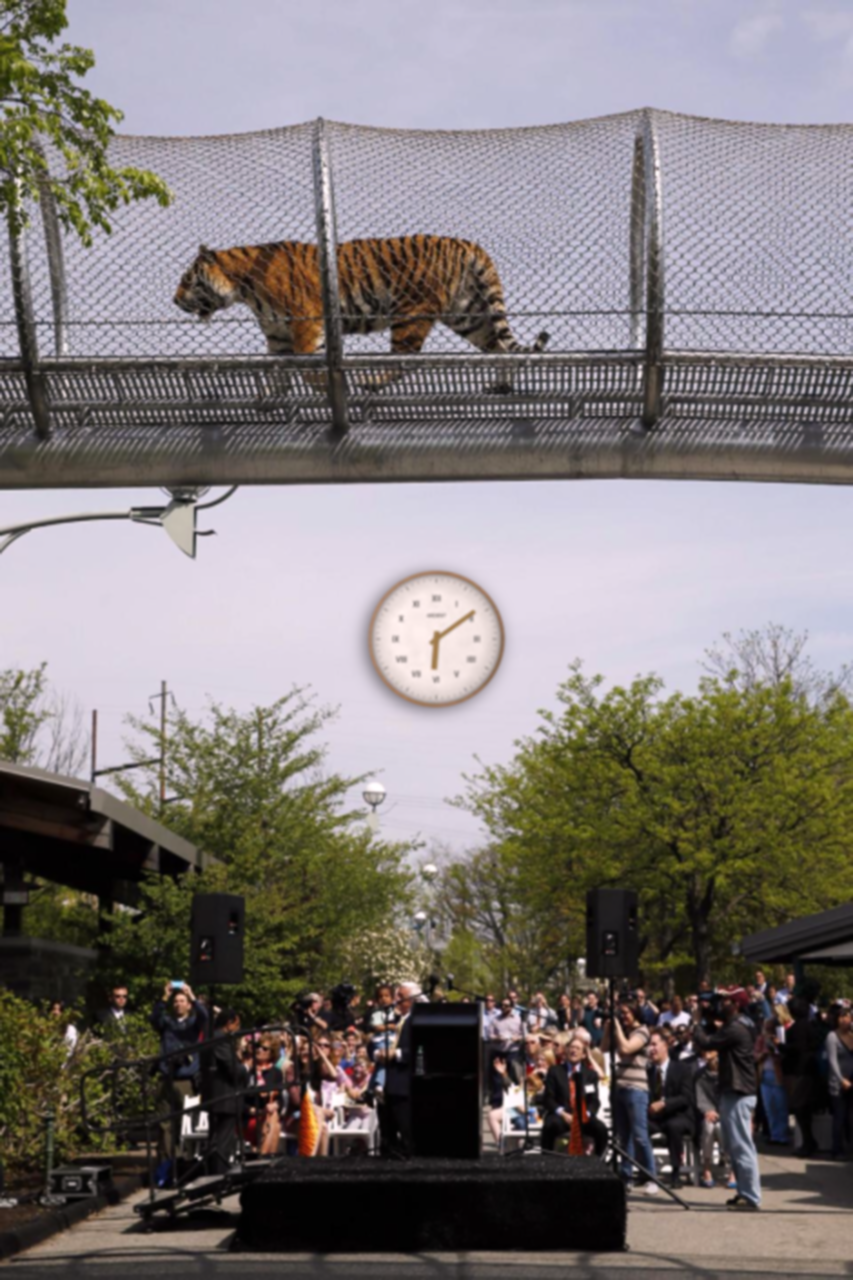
{"hour": 6, "minute": 9}
